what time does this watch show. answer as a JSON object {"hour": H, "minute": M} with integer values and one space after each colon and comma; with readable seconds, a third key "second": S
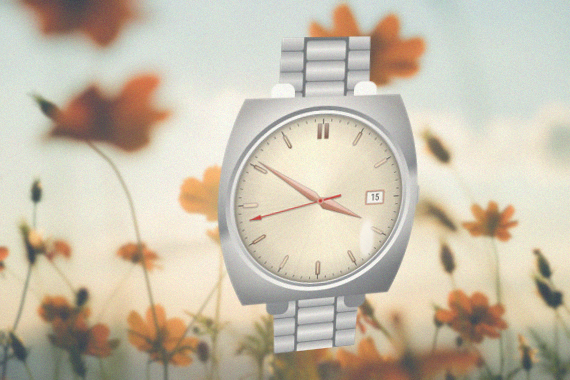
{"hour": 3, "minute": 50, "second": 43}
